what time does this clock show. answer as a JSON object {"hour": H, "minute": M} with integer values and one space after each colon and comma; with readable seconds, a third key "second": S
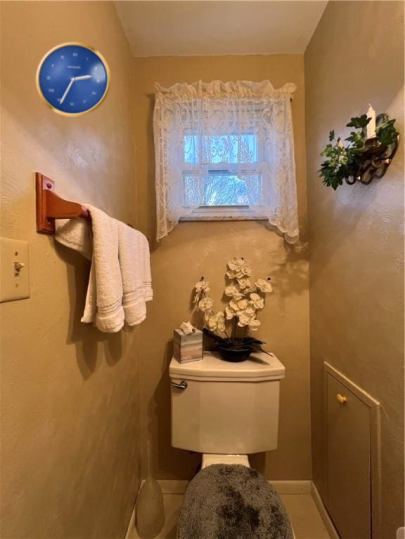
{"hour": 2, "minute": 34}
